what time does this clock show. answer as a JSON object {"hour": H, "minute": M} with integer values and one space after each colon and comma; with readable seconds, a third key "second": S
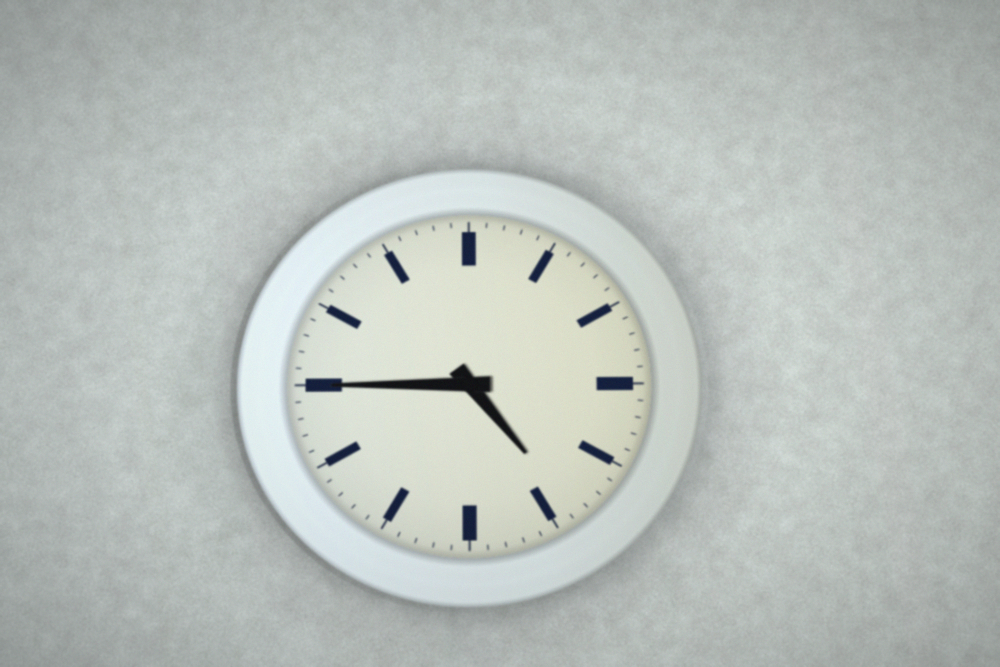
{"hour": 4, "minute": 45}
